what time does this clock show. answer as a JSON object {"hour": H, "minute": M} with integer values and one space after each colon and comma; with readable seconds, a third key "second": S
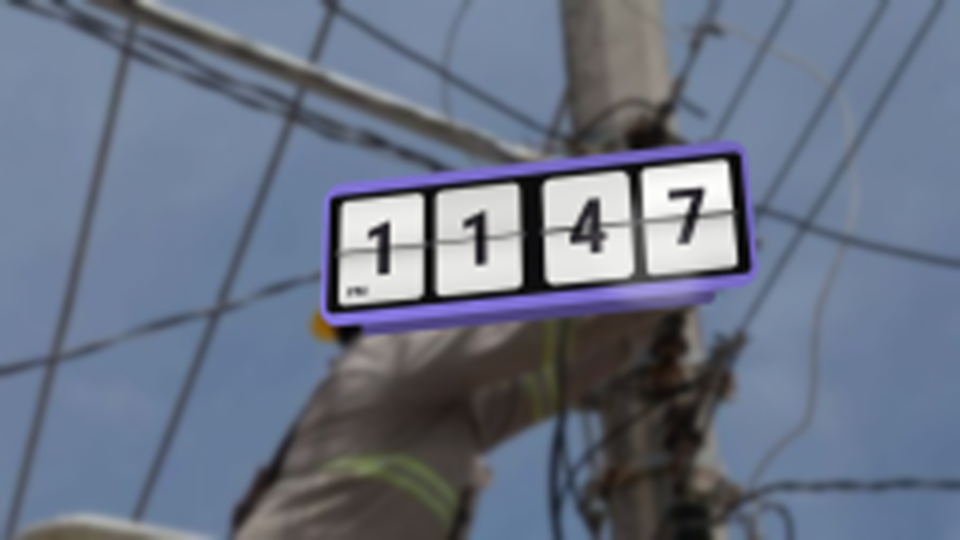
{"hour": 11, "minute": 47}
